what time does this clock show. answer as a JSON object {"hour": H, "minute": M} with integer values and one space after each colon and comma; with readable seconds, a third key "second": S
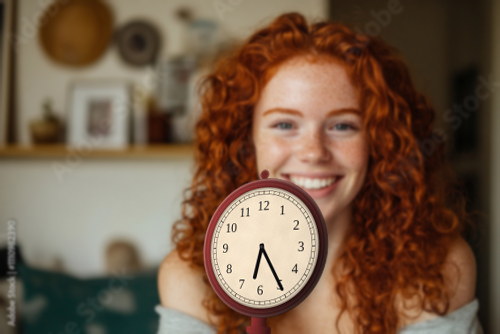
{"hour": 6, "minute": 25}
